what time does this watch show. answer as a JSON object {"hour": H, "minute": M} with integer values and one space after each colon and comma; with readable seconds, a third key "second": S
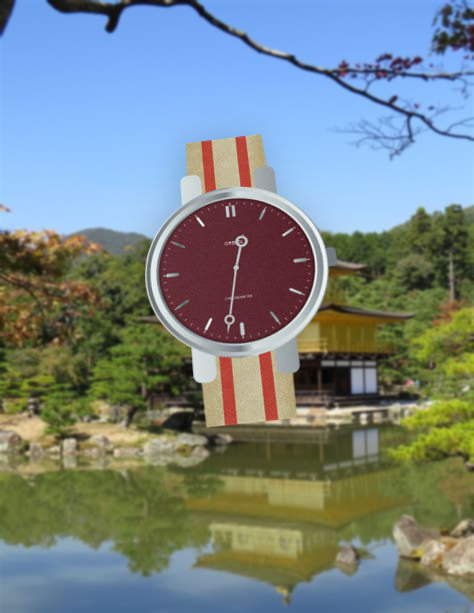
{"hour": 12, "minute": 32}
